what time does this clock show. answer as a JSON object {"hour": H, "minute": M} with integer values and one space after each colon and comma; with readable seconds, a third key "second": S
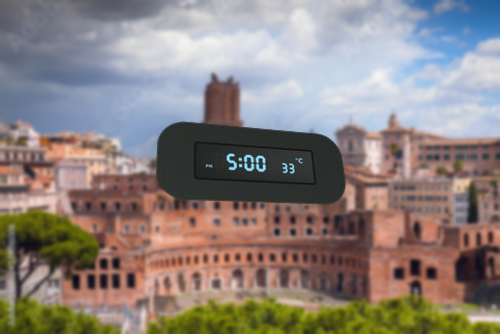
{"hour": 5, "minute": 0}
